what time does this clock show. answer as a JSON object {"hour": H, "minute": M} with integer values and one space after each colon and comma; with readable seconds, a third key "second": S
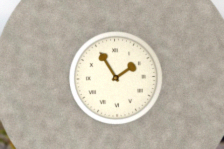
{"hour": 1, "minute": 55}
